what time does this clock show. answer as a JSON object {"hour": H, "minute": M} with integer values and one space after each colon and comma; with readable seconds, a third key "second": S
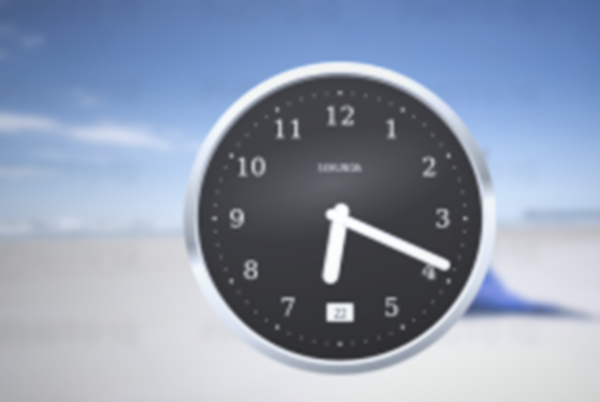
{"hour": 6, "minute": 19}
